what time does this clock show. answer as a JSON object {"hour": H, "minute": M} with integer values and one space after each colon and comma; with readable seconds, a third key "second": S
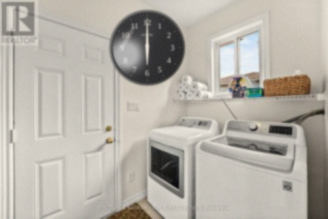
{"hour": 6, "minute": 0}
